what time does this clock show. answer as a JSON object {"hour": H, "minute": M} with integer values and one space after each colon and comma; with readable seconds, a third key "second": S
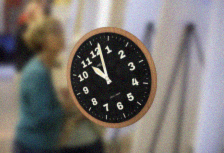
{"hour": 11, "minute": 2}
